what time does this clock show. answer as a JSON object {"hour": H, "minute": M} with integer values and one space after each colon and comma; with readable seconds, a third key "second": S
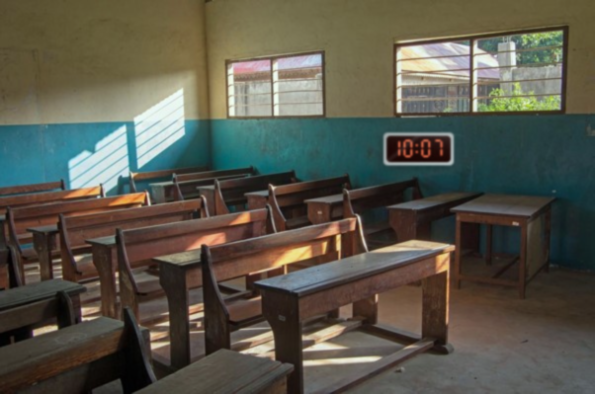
{"hour": 10, "minute": 7}
